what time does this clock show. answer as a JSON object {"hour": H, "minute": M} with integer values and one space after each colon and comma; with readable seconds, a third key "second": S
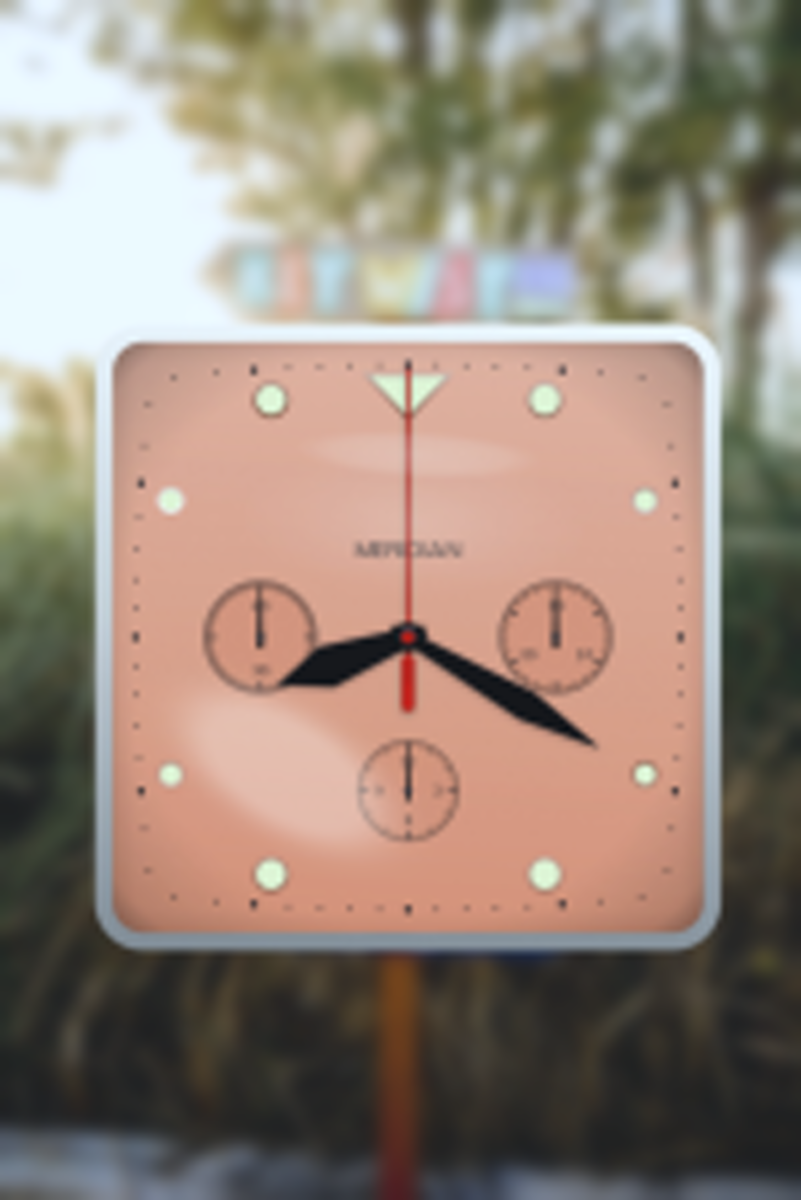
{"hour": 8, "minute": 20}
